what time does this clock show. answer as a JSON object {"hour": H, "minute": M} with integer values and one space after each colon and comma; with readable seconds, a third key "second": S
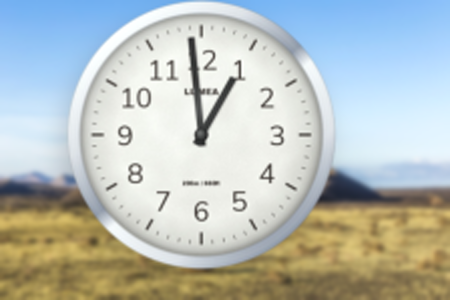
{"hour": 12, "minute": 59}
